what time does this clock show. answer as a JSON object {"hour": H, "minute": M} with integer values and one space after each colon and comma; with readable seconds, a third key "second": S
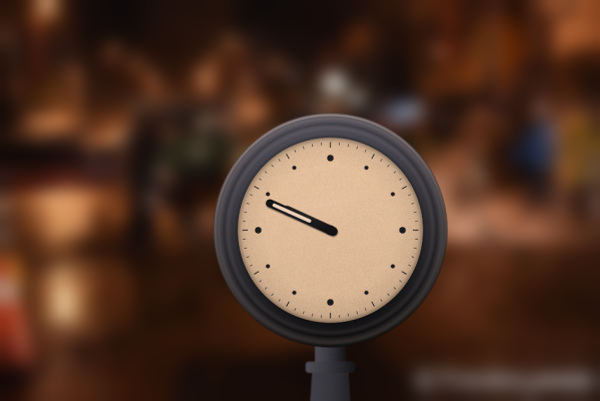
{"hour": 9, "minute": 49}
